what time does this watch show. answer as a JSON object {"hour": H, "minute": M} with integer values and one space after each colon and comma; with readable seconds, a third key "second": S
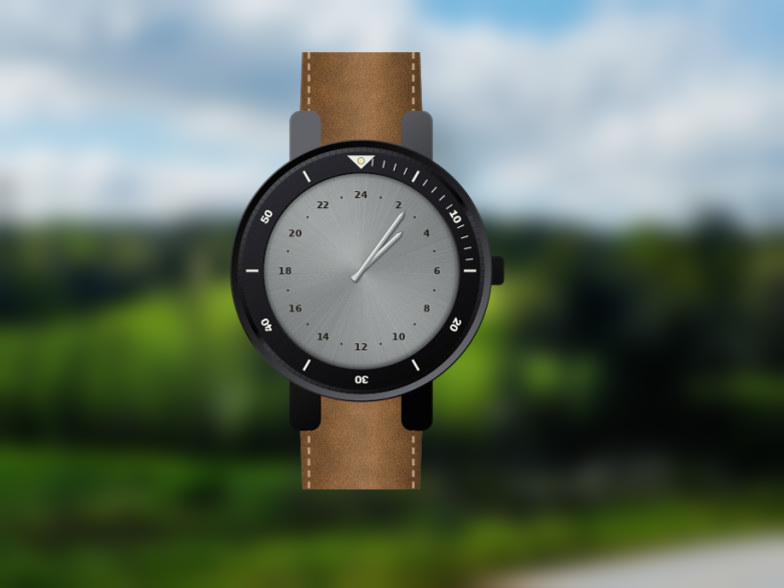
{"hour": 3, "minute": 6}
